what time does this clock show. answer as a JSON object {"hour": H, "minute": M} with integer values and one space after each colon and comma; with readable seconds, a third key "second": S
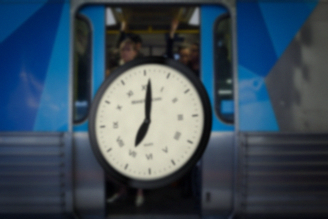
{"hour": 7, "minute": 1}
